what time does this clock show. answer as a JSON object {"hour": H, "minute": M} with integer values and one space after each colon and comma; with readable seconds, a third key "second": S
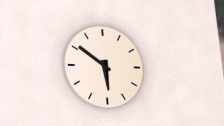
{"hour": 5, "minute": 51}
